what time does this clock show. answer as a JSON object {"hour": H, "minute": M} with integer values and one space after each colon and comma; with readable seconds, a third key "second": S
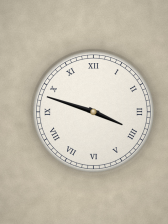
{"hour": 3, "minute": 48}
